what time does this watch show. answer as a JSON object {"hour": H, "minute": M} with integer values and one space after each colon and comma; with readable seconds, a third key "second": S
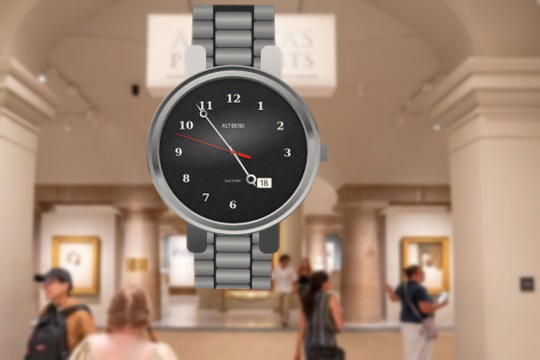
{"hour": 4, "minute": 53, "second": 48}
